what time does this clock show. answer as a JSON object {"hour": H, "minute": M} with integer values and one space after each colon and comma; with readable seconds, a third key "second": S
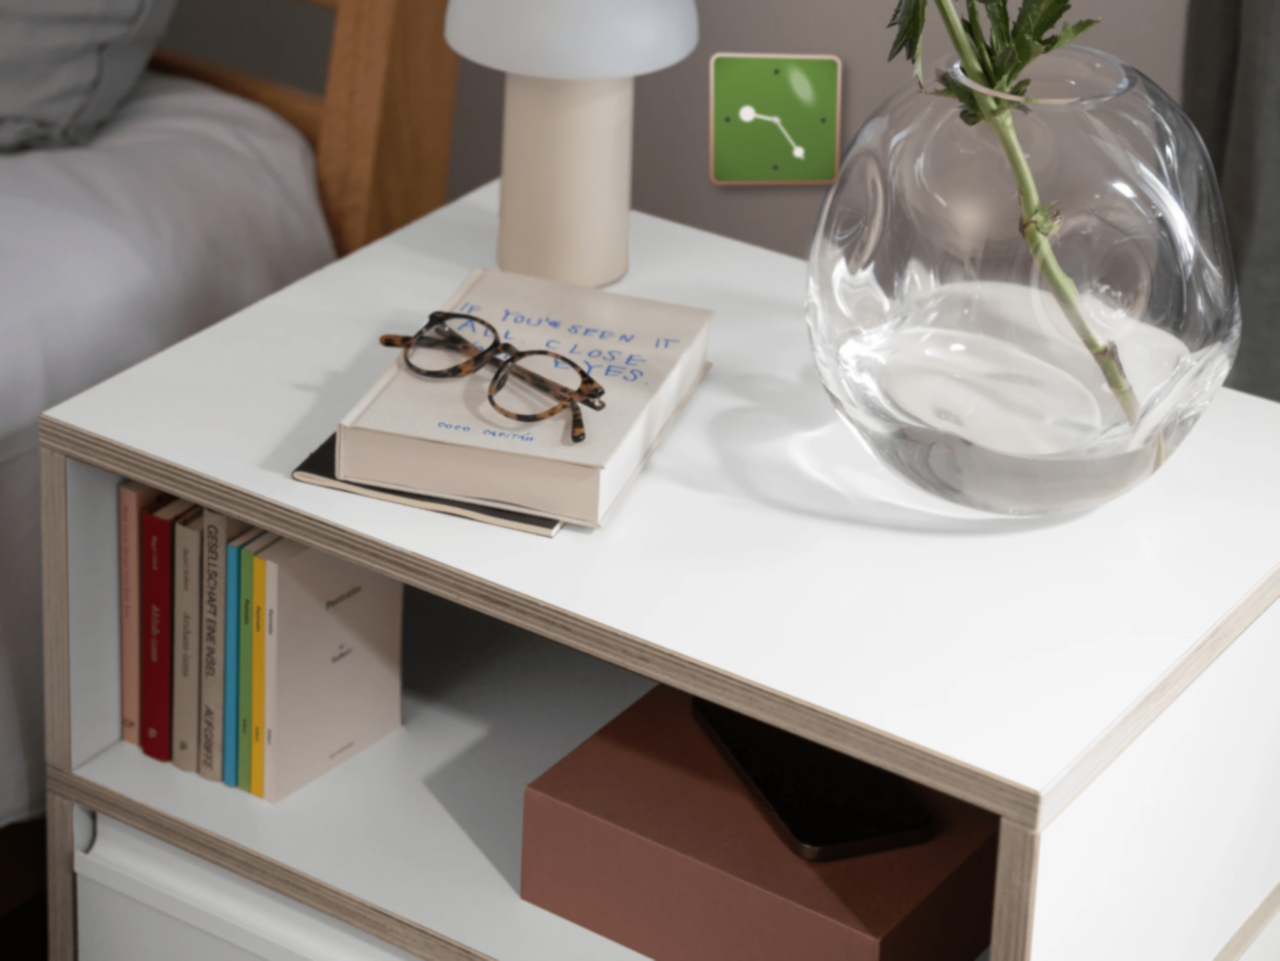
{"hour": 9, "minute": 24}
